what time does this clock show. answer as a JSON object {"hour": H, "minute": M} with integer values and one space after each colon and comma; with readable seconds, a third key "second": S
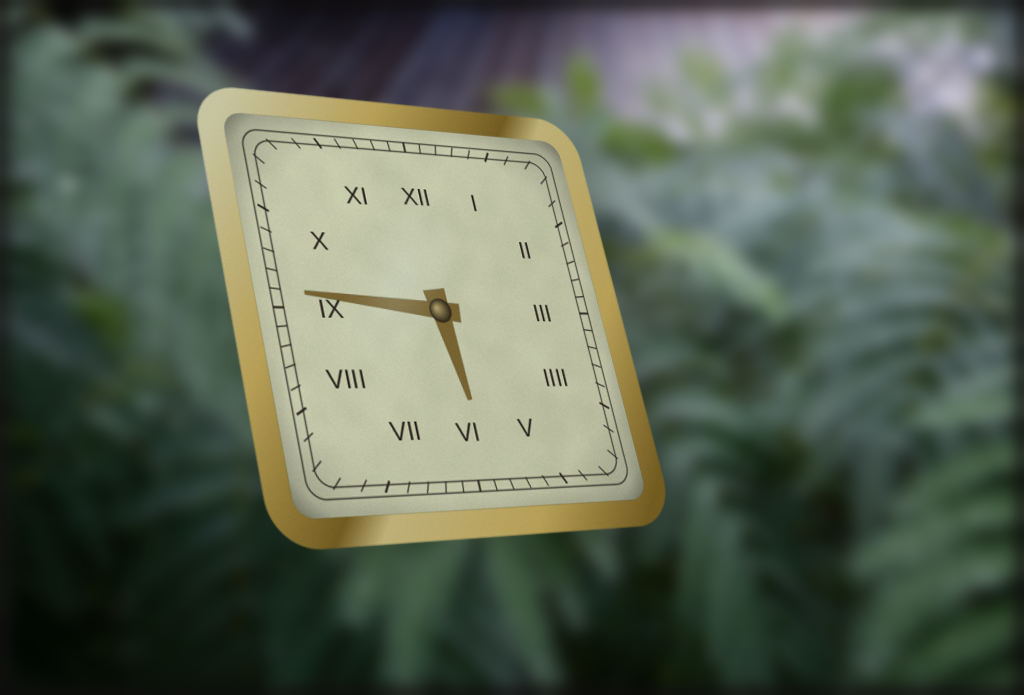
{"hour": 5, "minute": 46}
